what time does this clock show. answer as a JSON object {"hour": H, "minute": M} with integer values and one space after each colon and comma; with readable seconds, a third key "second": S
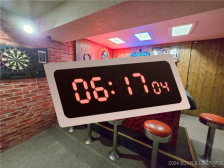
{"hour": 6, "minute": 17, "second": 4}
